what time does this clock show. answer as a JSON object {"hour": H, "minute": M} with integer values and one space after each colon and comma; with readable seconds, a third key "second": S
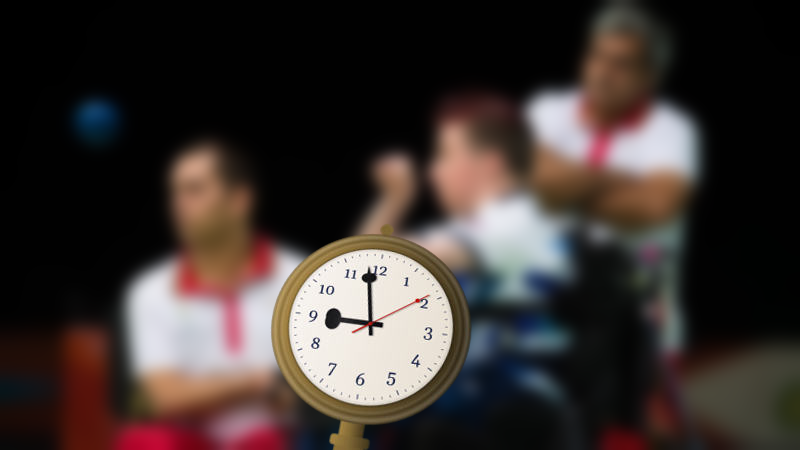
{"hour": 8, "minute": 58, "second": 9}
